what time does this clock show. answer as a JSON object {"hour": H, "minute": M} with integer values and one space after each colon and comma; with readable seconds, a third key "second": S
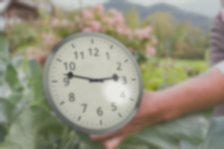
{"hour": 2, "minute": 47}
